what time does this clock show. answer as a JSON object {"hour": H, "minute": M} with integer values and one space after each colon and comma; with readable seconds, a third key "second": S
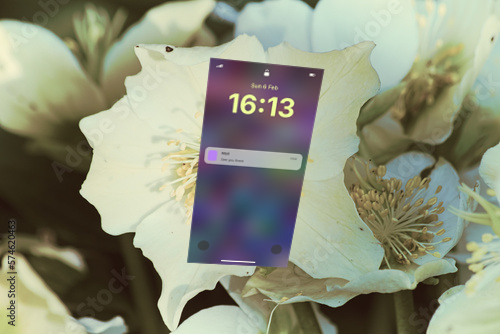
{"hour": 16, "minute": 13}
